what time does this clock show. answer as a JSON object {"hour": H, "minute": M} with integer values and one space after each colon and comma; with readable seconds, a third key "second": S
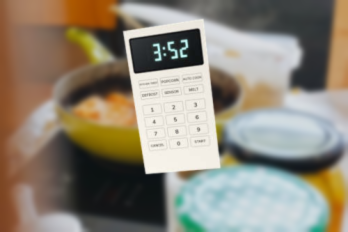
{"hour": 3, "minute": 52}
